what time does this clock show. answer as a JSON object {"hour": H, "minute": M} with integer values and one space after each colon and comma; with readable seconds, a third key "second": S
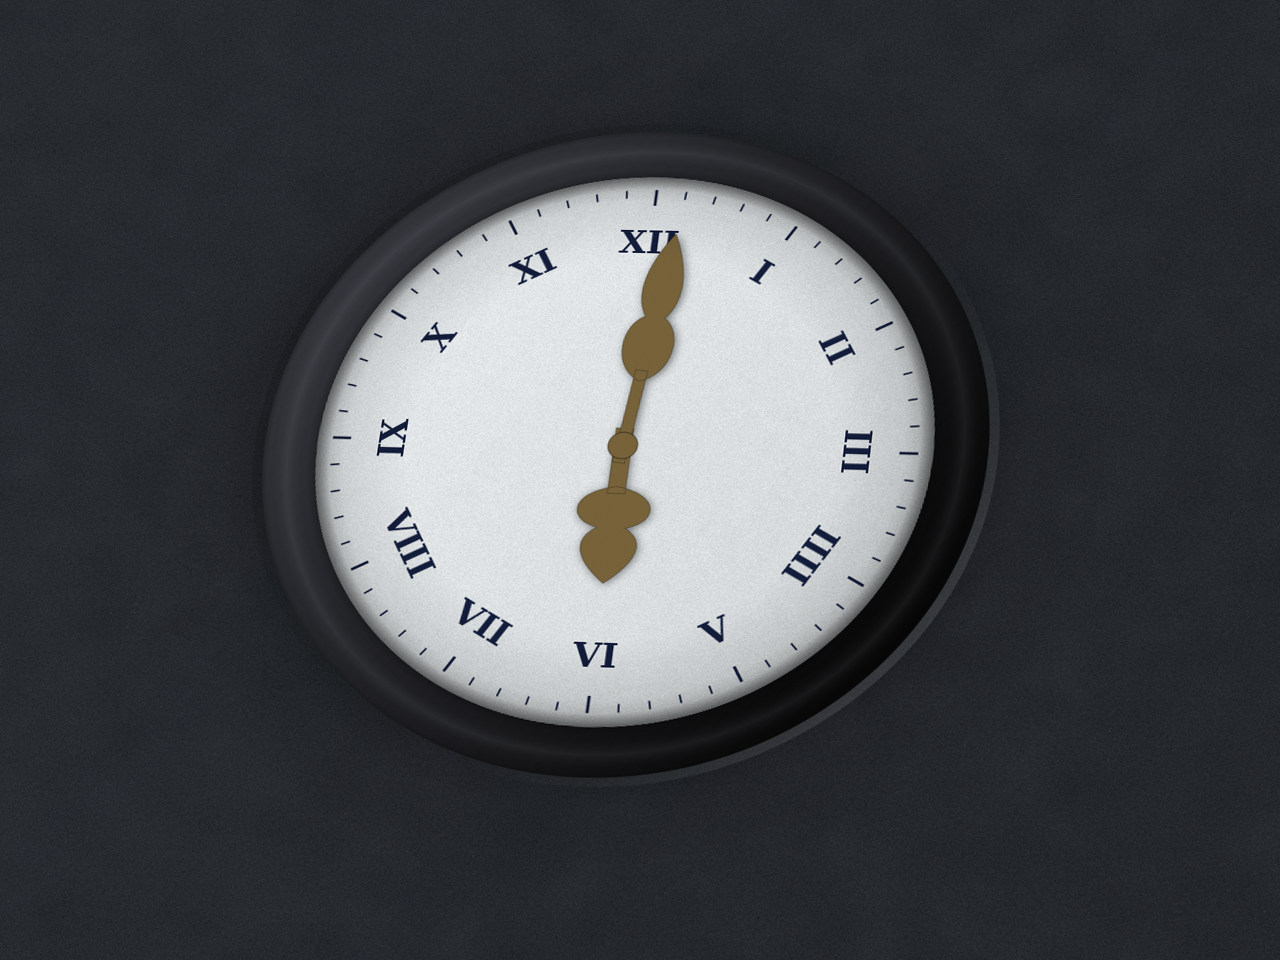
{"hour": 6, "minute": 1}
